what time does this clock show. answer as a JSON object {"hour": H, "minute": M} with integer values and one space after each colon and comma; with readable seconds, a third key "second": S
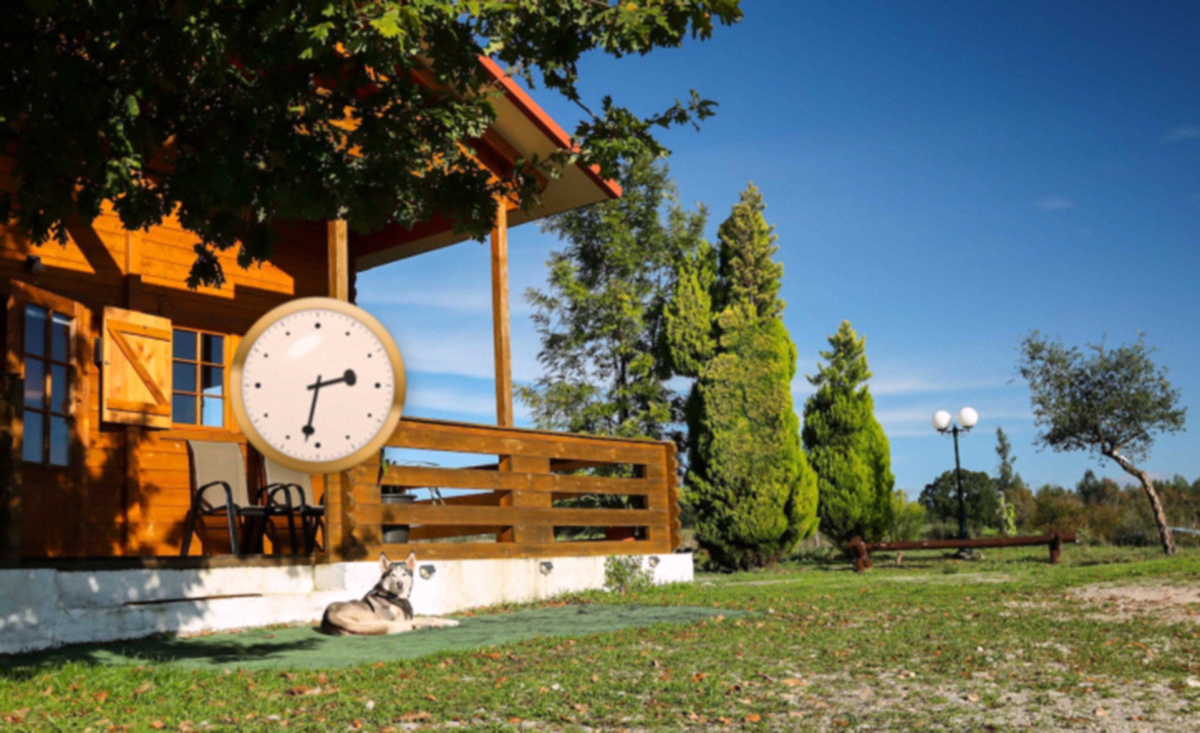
{"hour": 2, "minute": 32}
